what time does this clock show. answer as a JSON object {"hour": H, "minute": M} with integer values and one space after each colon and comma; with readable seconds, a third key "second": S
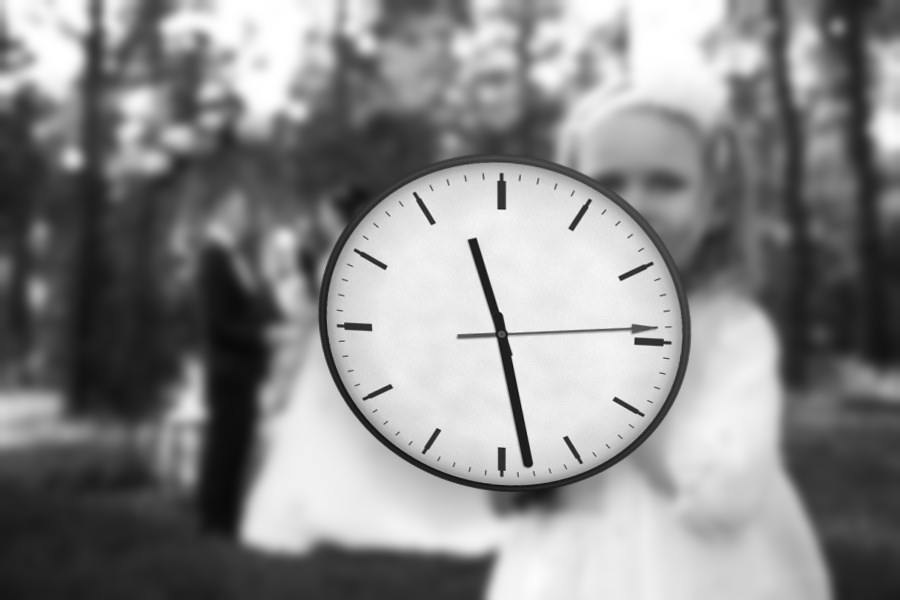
{"hour": 11, "minute": 28, "second": 14}
